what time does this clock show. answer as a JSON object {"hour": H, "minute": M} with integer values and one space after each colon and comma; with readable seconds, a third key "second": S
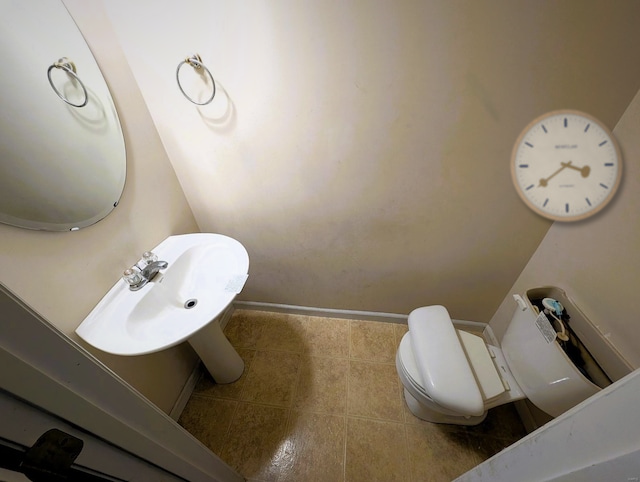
{"hour": 3, "minute": 39}
